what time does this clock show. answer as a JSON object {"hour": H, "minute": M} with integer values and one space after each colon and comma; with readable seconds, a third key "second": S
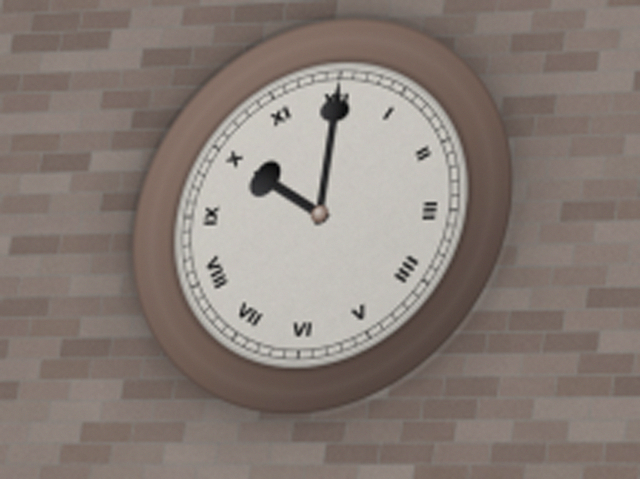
{"hour": 10, "minute": 0}
